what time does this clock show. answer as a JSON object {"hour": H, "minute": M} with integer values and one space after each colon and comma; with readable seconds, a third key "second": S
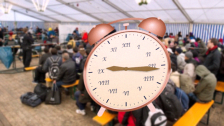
{"hour": 9, "minute": 16}
